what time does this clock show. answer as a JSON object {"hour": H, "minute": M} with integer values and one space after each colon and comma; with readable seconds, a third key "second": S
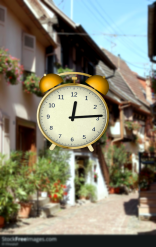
{"hour": 12, "minute": 14}
